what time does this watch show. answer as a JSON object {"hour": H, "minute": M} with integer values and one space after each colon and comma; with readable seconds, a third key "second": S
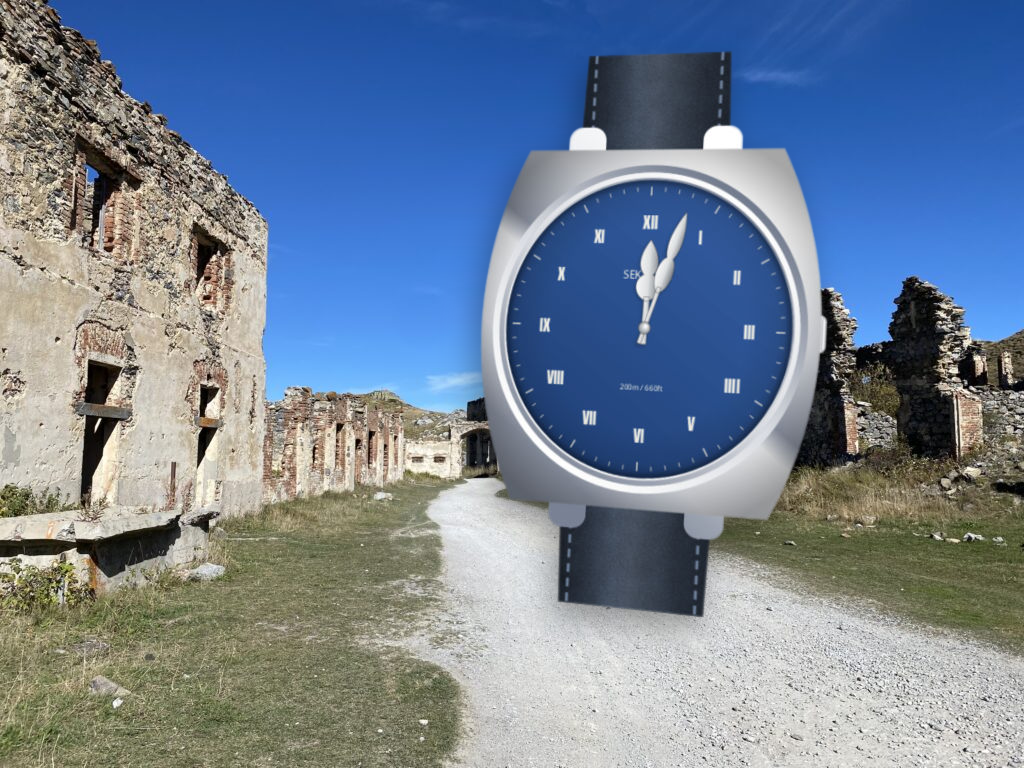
{"hour": 12, "minute": 3}
